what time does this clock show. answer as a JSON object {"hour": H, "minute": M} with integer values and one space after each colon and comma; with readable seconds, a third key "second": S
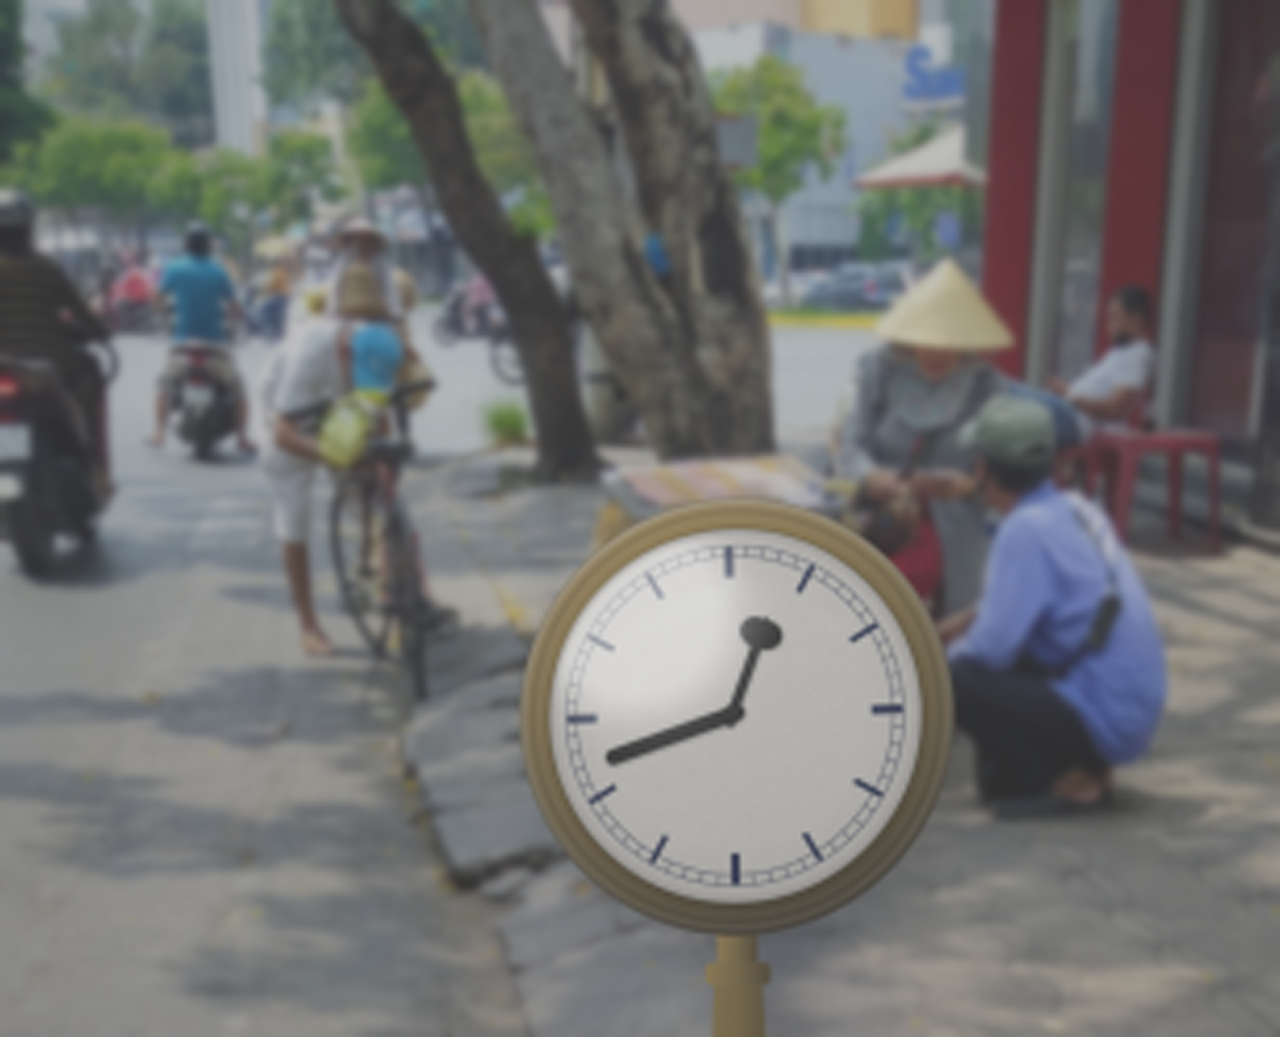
{"hour": 12, "minute": 42}
